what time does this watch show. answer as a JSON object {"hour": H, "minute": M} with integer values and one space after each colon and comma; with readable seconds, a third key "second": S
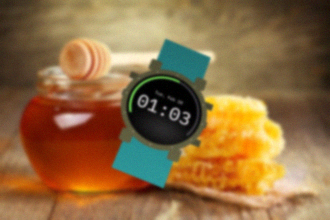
{"hour": 1, "minute": 3}
